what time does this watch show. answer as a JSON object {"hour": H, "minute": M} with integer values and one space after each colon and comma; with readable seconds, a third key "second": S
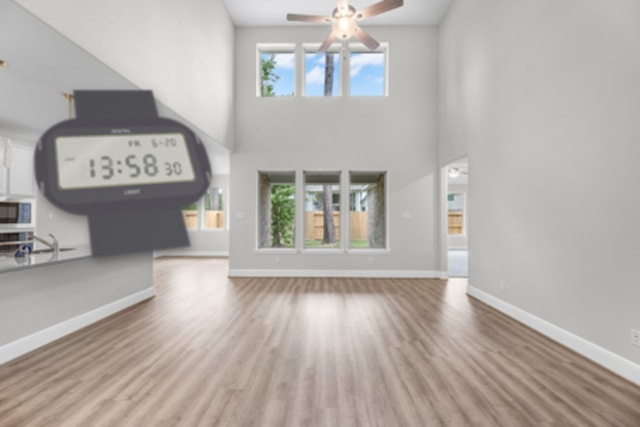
{"hour": 13, "minute": 58, "second": 30}
